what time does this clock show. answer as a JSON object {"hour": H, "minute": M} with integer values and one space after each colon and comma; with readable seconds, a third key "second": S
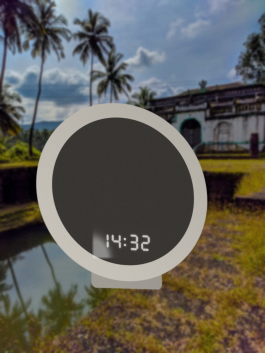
{"hour": 14, "minute": 32}
